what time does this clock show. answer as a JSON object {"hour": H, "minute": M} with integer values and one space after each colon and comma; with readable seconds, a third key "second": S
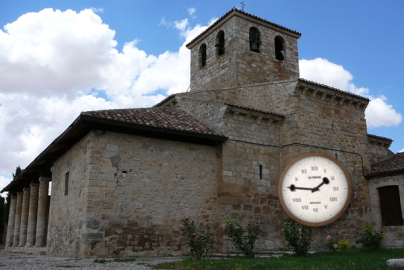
{"hour": 1, "minute": 46}
